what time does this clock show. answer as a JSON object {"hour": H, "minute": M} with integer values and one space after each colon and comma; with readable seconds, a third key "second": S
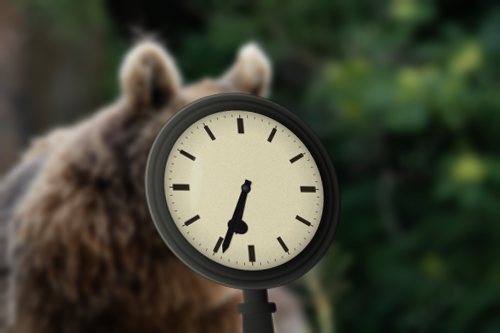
{"hour": 6, "minute": 34}
